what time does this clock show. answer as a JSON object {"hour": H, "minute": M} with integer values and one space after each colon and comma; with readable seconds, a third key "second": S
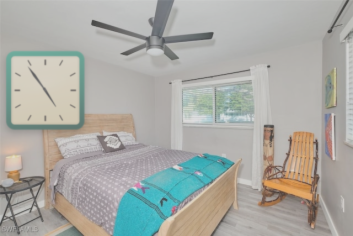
{"hour": 4, "minute": 54}
